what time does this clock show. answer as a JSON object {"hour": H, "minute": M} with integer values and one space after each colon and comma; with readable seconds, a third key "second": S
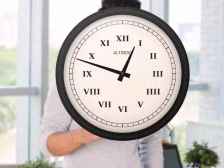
{"hour": 12, "minute": 48}
